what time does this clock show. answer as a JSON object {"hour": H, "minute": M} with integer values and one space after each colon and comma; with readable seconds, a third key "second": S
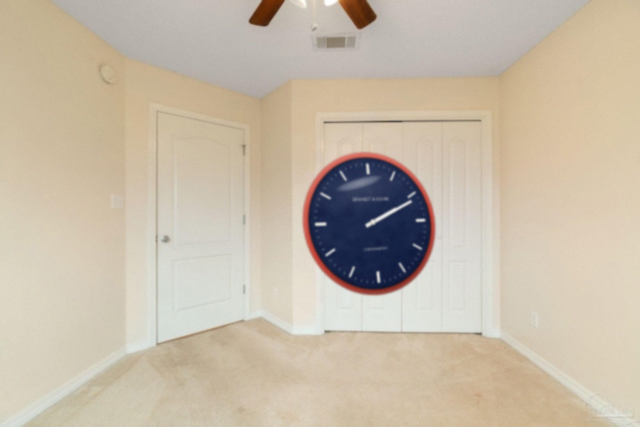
{"hour": 2, "minute": 11}
